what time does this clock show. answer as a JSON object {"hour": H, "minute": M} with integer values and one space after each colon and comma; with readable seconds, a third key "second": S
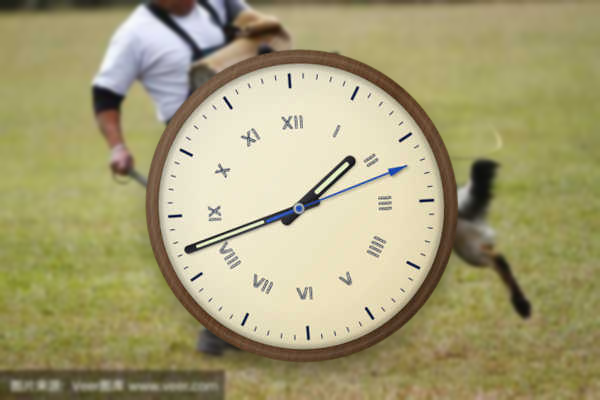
{"hour": 1, "minute": 42, "second": 12}
